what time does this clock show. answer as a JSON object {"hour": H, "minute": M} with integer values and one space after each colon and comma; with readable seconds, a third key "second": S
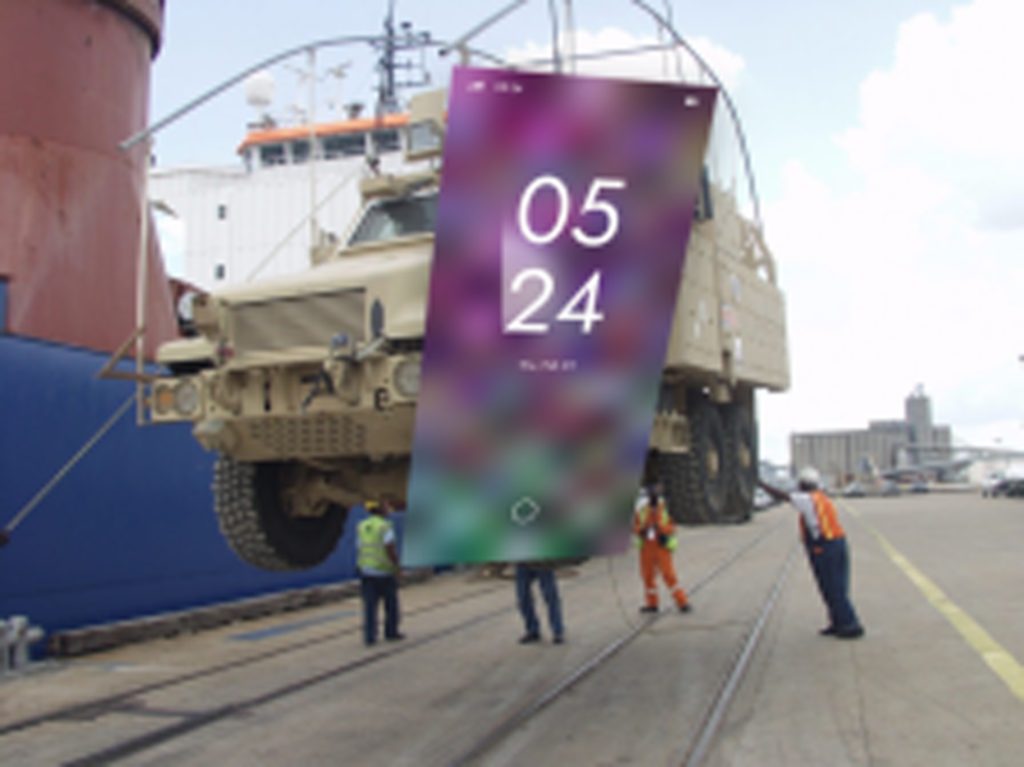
{"hour": 5, "minute": 24}
